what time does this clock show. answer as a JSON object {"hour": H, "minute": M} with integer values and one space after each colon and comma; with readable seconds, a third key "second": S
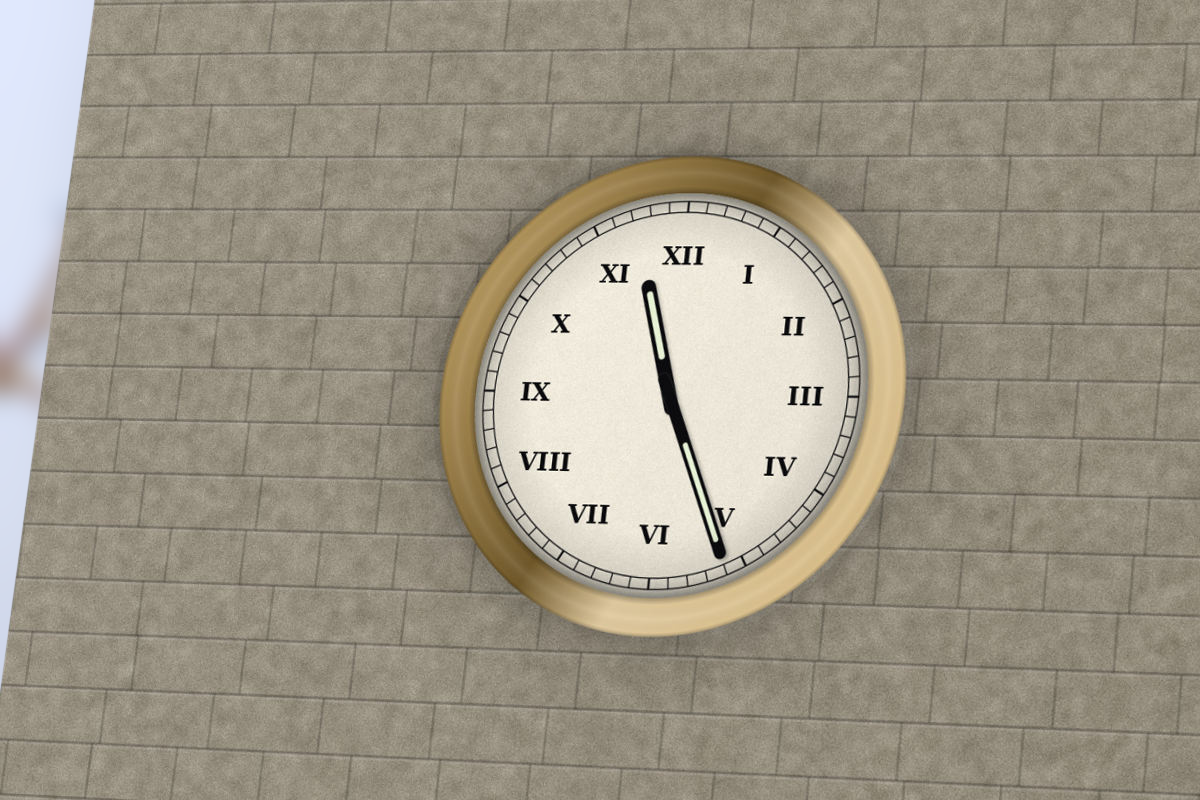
{"hour": 11, "minute": 26}
